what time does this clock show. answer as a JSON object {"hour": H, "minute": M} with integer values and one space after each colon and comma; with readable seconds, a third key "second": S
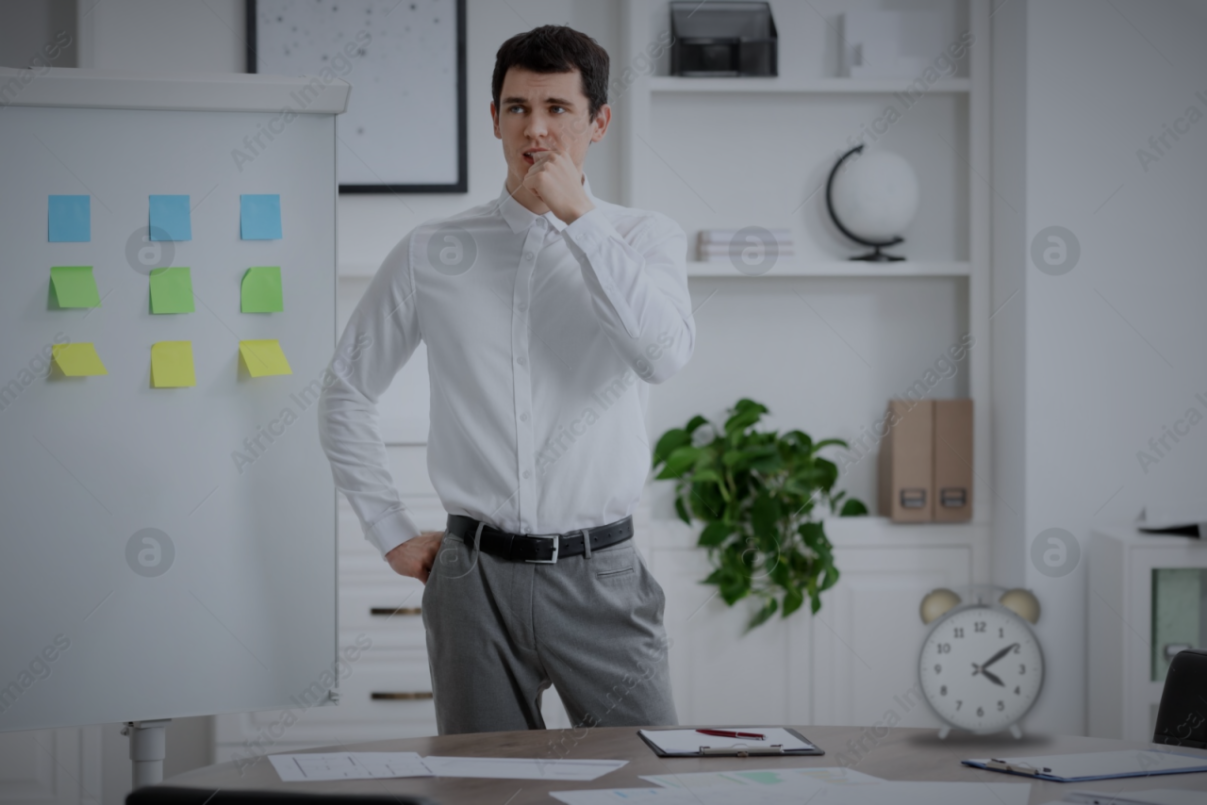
{"hour": 4, "minute": 9}
